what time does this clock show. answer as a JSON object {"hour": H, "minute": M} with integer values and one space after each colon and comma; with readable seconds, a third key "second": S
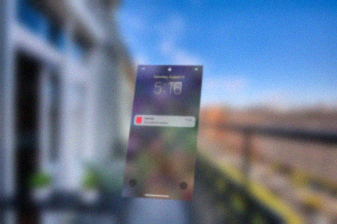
{"hour": 5, "minute": 16}
